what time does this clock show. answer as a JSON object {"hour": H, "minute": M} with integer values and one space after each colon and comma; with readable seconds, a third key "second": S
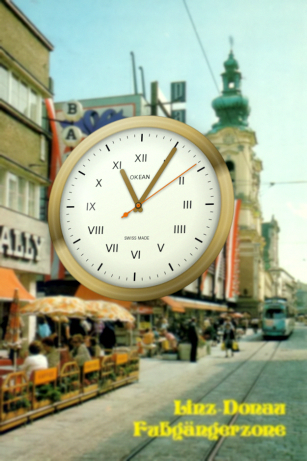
{"hour": 11, "minute": 5, "second": 9}
